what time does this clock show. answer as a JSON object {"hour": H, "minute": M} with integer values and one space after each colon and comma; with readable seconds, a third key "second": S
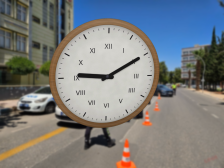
{"hour": 9, "minute": 10}
